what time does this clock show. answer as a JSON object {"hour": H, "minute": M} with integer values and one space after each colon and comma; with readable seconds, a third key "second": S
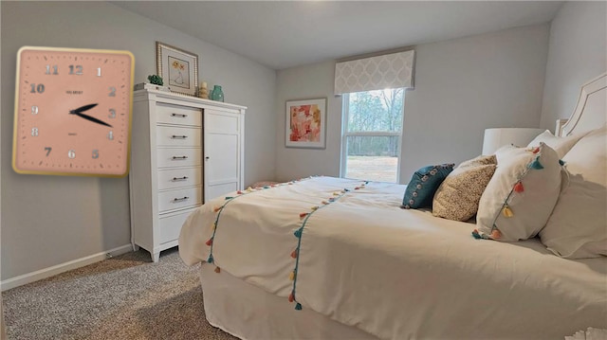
{"hour": 2, "minute": 18}
